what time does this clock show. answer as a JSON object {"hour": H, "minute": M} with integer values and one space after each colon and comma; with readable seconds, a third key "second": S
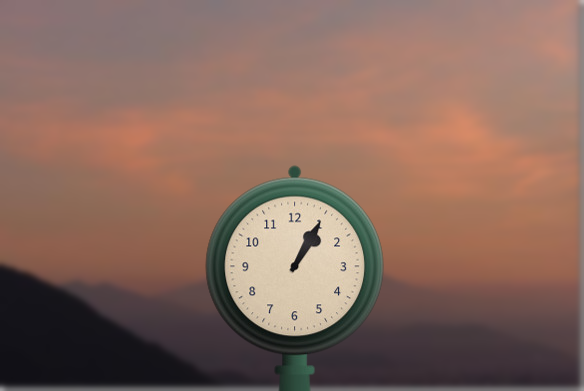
{"hour": 1, "minute": 5}
